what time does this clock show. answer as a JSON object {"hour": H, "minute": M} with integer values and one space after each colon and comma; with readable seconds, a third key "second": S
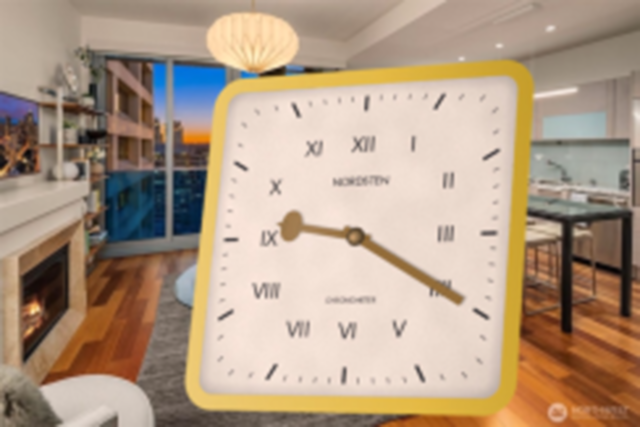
{"hour": 9, "minute": 20}
